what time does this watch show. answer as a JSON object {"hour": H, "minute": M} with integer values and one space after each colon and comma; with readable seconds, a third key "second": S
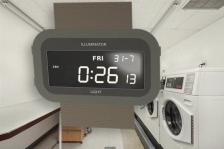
{"hour": 0, "minute": 26, "second": 13}
